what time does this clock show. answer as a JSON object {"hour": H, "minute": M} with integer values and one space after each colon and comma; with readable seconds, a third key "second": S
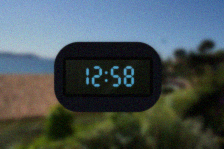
{"hour": 12, "minute": 58}
